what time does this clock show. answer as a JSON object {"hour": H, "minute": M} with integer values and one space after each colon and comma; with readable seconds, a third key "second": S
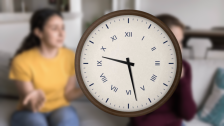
{"hour": 9, "minute": 28}
